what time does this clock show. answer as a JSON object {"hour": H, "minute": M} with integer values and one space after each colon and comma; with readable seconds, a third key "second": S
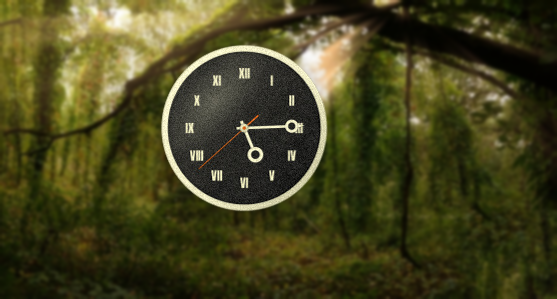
{"hour": 5, "minute": 14, "second": 38}
